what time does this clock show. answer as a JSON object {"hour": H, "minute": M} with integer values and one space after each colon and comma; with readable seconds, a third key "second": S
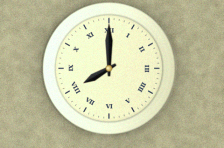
{"hour": 8, "minute": 0}
